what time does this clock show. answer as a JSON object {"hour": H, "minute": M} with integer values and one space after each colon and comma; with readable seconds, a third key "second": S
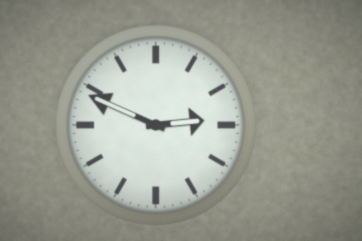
{"hour": 2, "minute": 49}
